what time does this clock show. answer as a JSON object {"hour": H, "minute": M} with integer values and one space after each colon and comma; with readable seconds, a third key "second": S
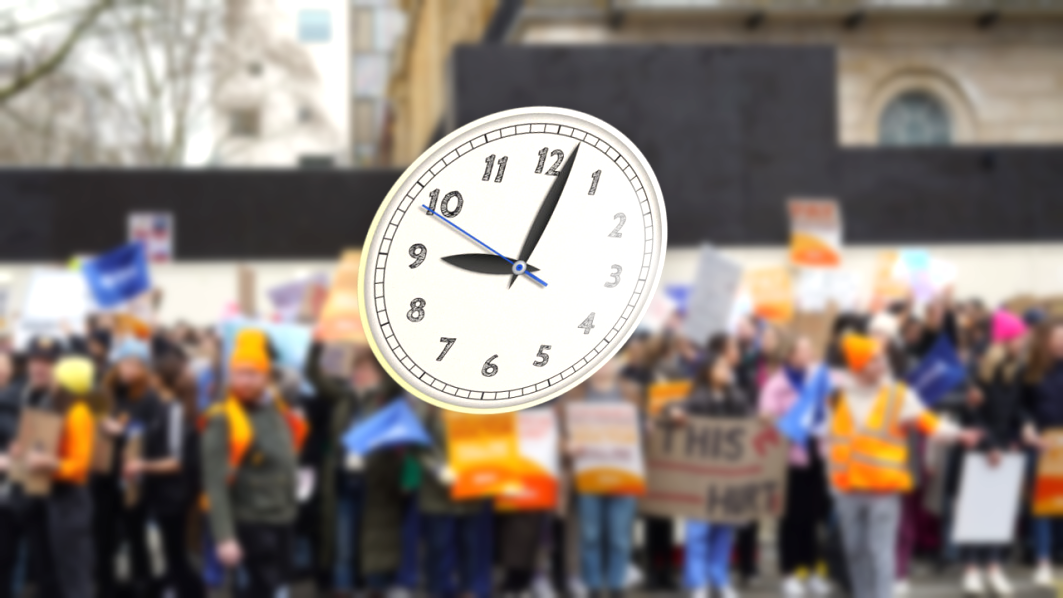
{"hour": 9, "minute": 1, "second": 49}
